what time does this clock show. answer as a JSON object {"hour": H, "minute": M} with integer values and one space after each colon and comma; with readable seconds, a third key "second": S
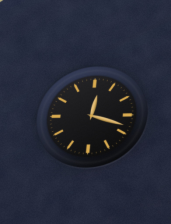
{"hour": 12, "minute": 18}
